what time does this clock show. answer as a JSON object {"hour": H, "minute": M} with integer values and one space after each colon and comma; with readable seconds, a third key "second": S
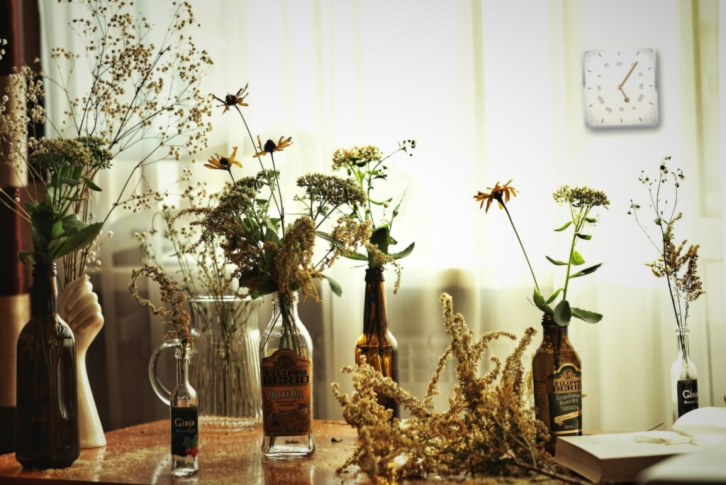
{"hour": 5, "minute": 6}
